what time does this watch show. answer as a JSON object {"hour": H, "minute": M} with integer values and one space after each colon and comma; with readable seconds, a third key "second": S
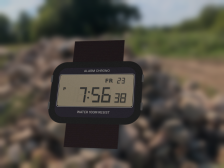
{"hour": 7, "minute": 56, "second": 38}
